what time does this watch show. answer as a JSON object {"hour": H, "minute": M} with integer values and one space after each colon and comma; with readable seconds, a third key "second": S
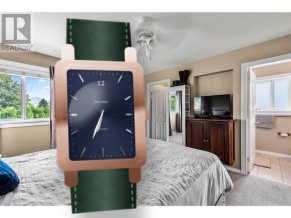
{"hour": 6, "minute": 34}
